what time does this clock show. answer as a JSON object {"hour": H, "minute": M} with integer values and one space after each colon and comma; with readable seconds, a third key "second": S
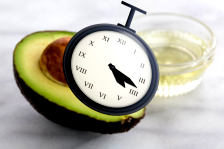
{"hour": 4, "minute": 18}
